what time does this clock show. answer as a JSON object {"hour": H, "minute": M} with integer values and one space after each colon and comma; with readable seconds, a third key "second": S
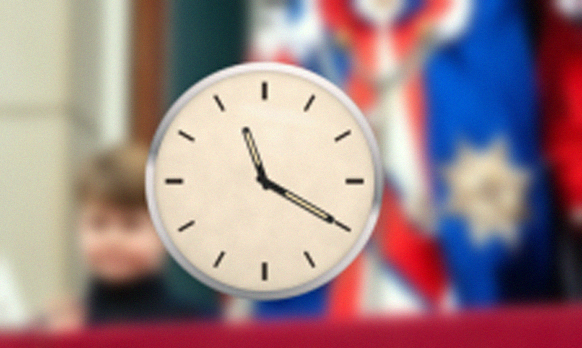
{"hour": 11, "minute": 20}
